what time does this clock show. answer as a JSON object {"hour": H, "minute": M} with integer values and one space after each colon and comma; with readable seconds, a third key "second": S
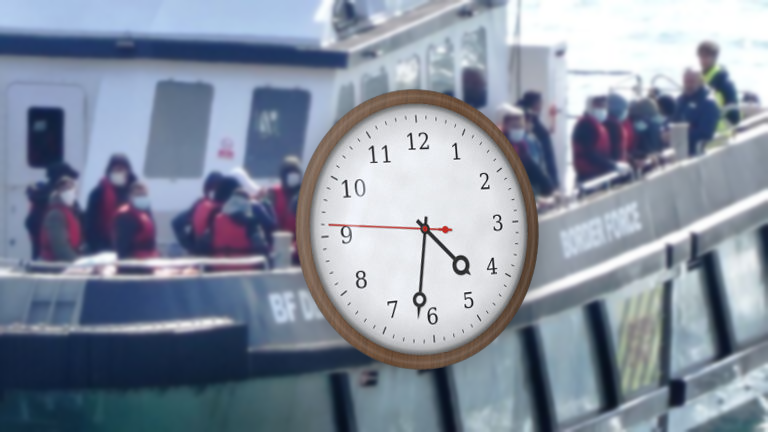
{"hour": 4, "minute": 31, "second": 46}
